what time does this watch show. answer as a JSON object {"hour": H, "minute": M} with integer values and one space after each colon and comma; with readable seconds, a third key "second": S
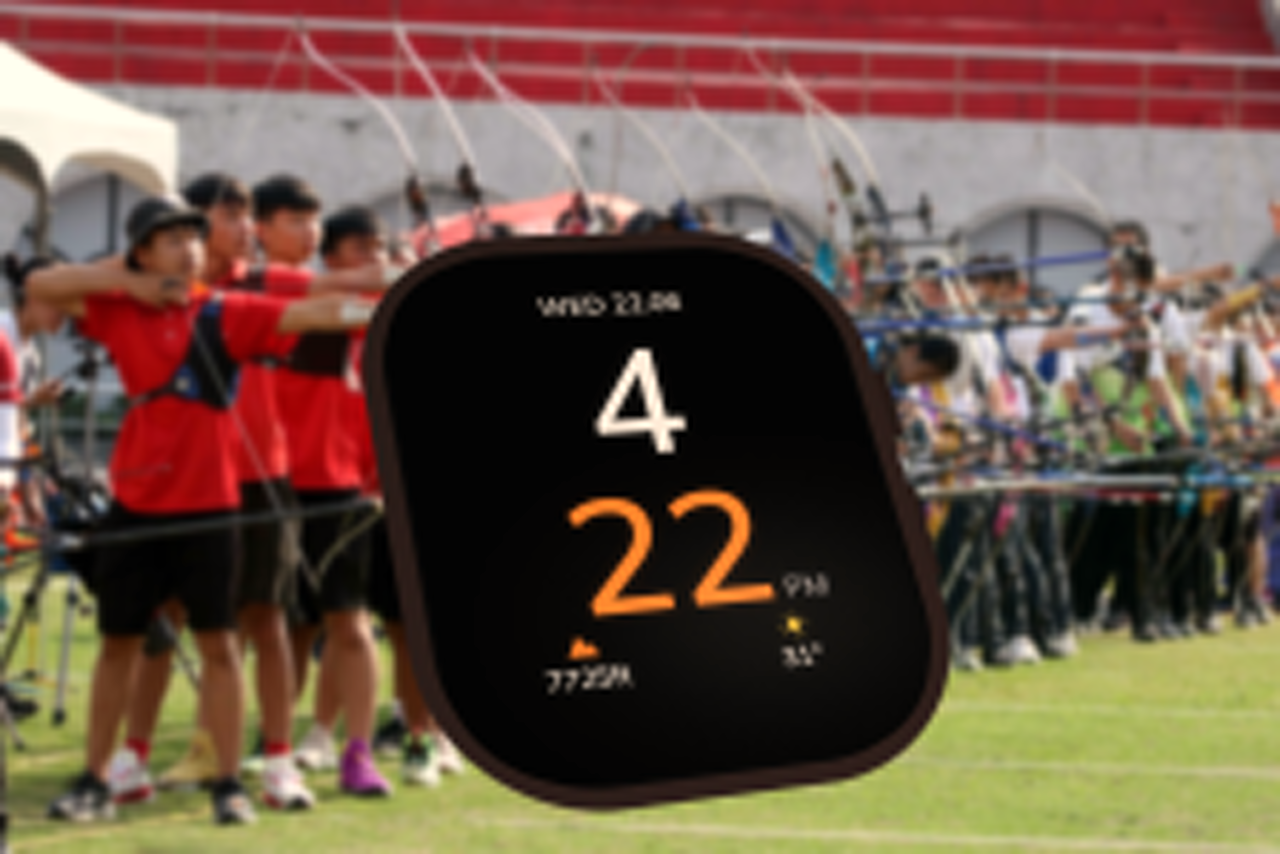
{"hour": 4, "minute": 22}
